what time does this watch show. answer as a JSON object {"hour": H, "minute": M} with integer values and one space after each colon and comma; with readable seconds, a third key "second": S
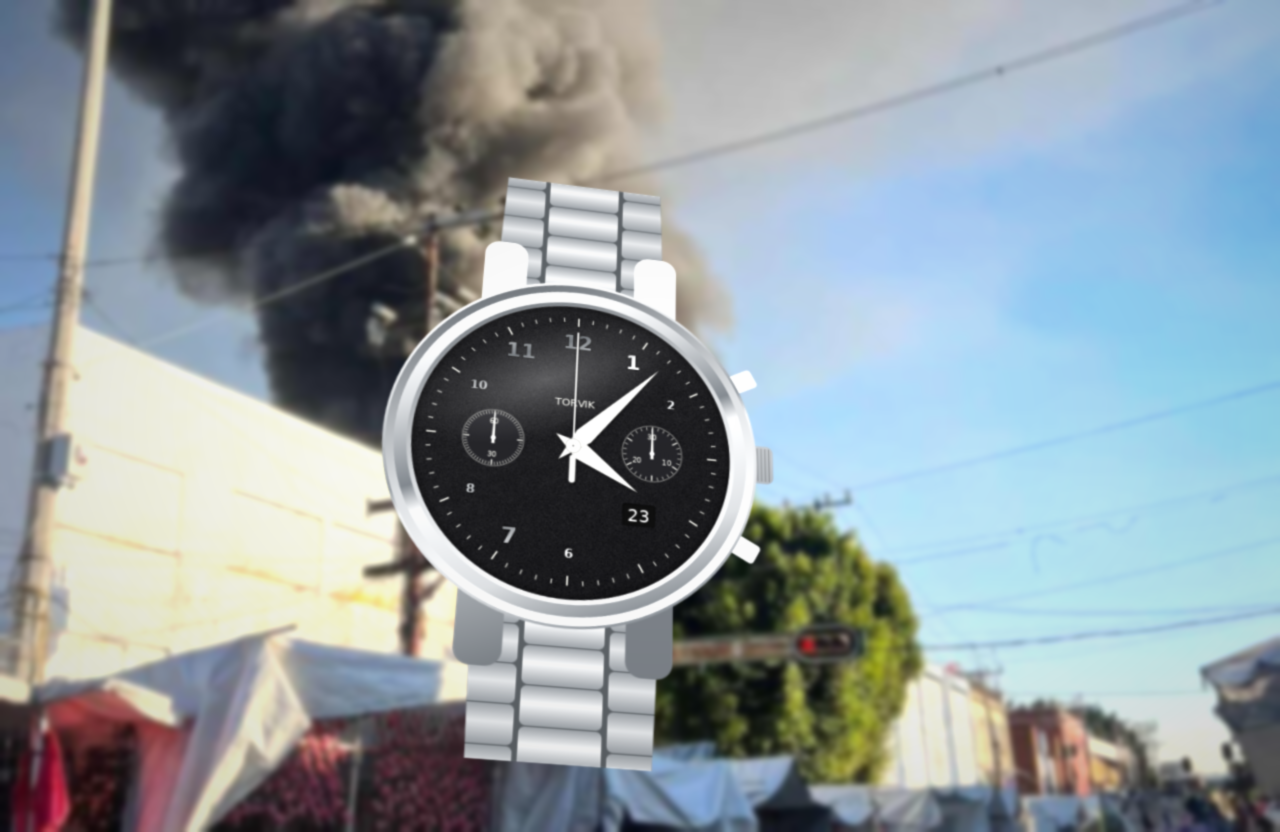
{"hour": 4, "minute": 7}
